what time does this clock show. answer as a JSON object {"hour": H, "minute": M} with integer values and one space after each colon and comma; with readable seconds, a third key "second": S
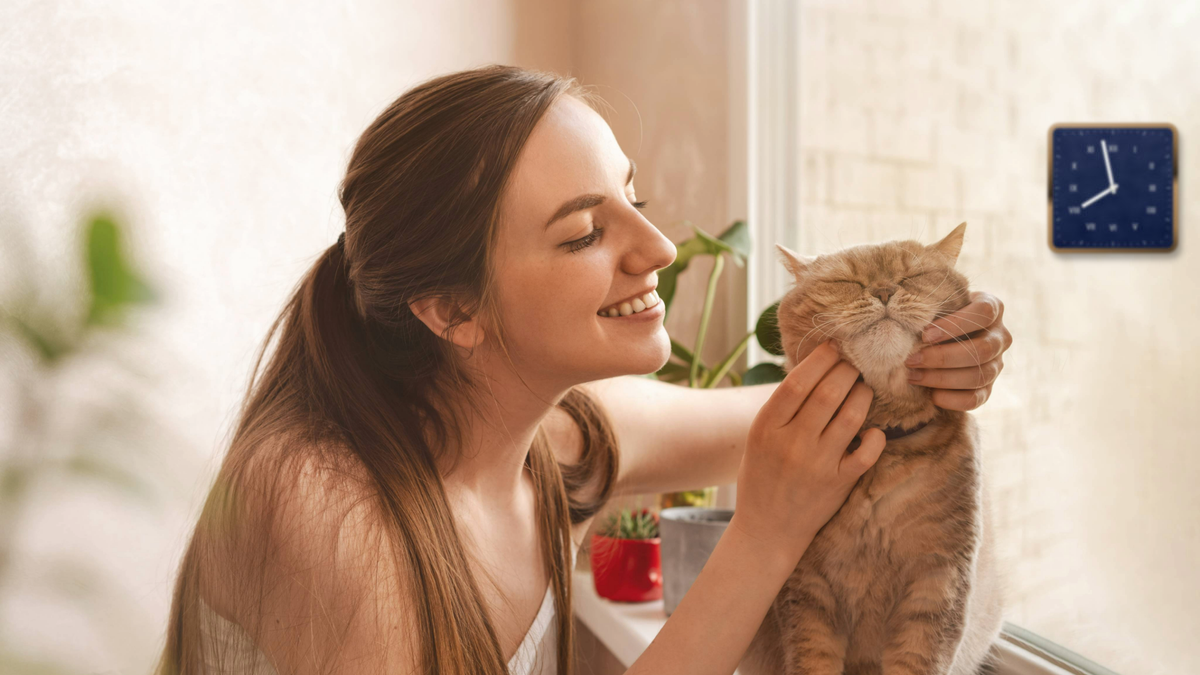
{"hour": 7, "minute": 58}
